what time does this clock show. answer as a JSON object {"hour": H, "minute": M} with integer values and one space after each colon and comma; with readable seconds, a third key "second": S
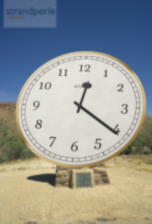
{"hour": 12, "minute": 21}
